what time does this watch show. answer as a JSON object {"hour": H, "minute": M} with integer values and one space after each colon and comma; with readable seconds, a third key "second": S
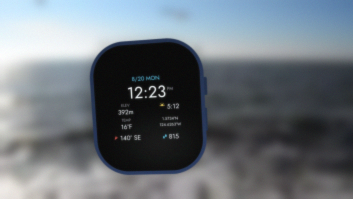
{"hour": 12, "minute": 23}
